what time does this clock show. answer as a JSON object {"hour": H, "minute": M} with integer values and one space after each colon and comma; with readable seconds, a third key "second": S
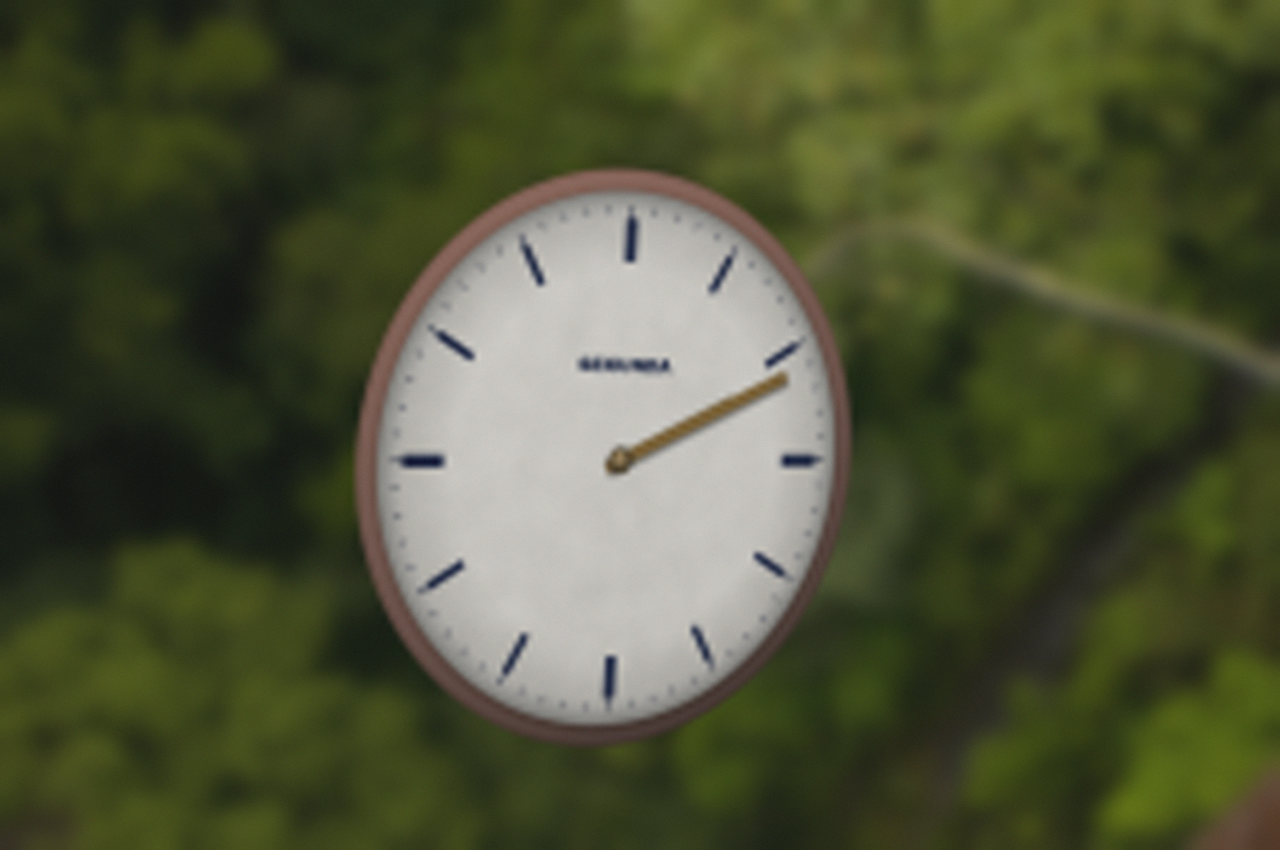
{"hour": 2, "minute": 11}
